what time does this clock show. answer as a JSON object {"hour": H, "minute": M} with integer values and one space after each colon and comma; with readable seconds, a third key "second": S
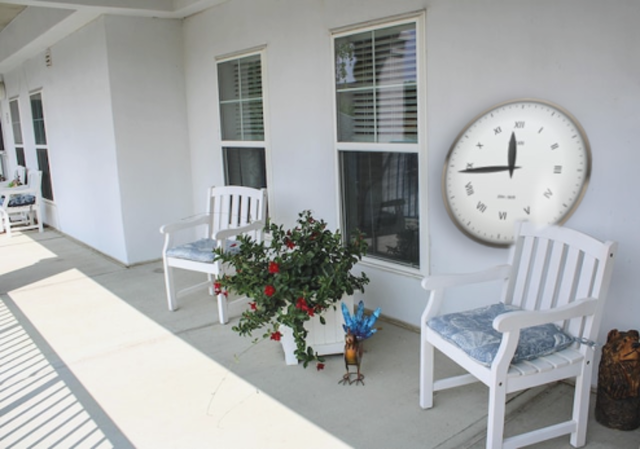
{"hour": 11, "minute": 44}
